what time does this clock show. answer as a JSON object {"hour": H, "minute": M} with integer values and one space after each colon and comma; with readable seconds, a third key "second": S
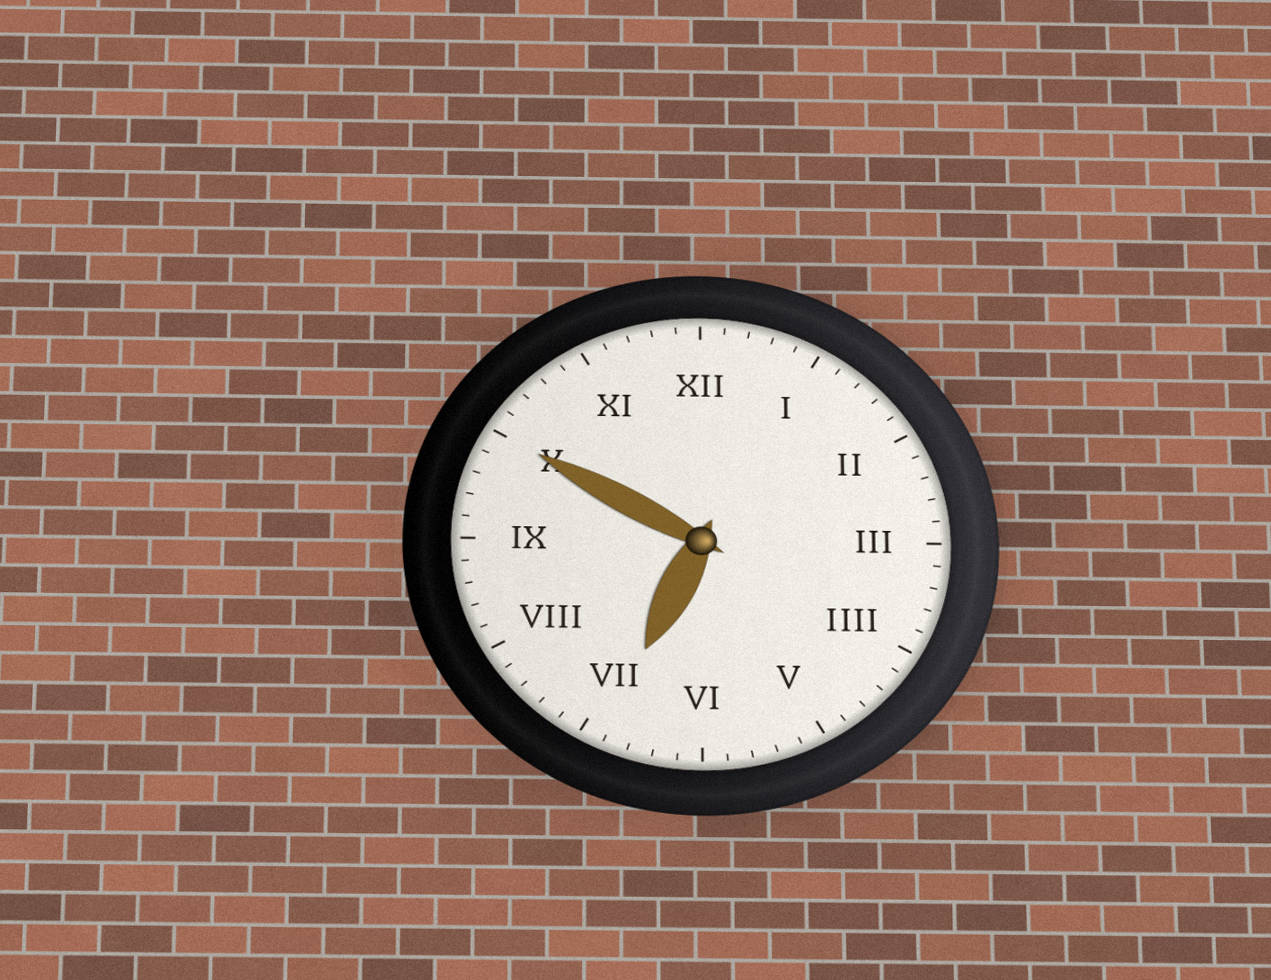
{"hour": 6, "minute": 50}
